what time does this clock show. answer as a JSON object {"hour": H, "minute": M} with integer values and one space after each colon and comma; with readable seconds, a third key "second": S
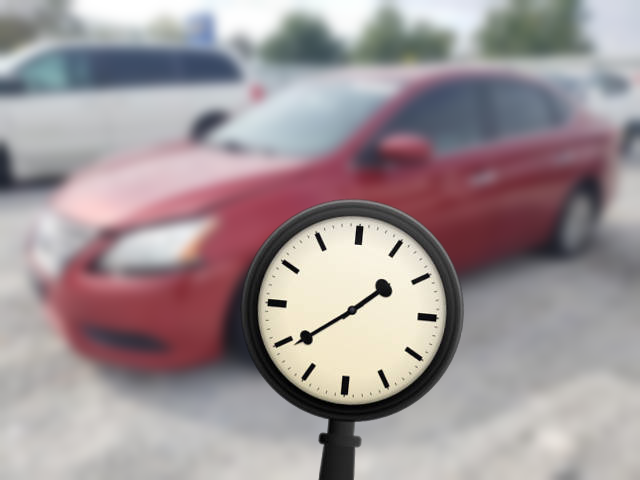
{"hour": 1, "minute": 39}
